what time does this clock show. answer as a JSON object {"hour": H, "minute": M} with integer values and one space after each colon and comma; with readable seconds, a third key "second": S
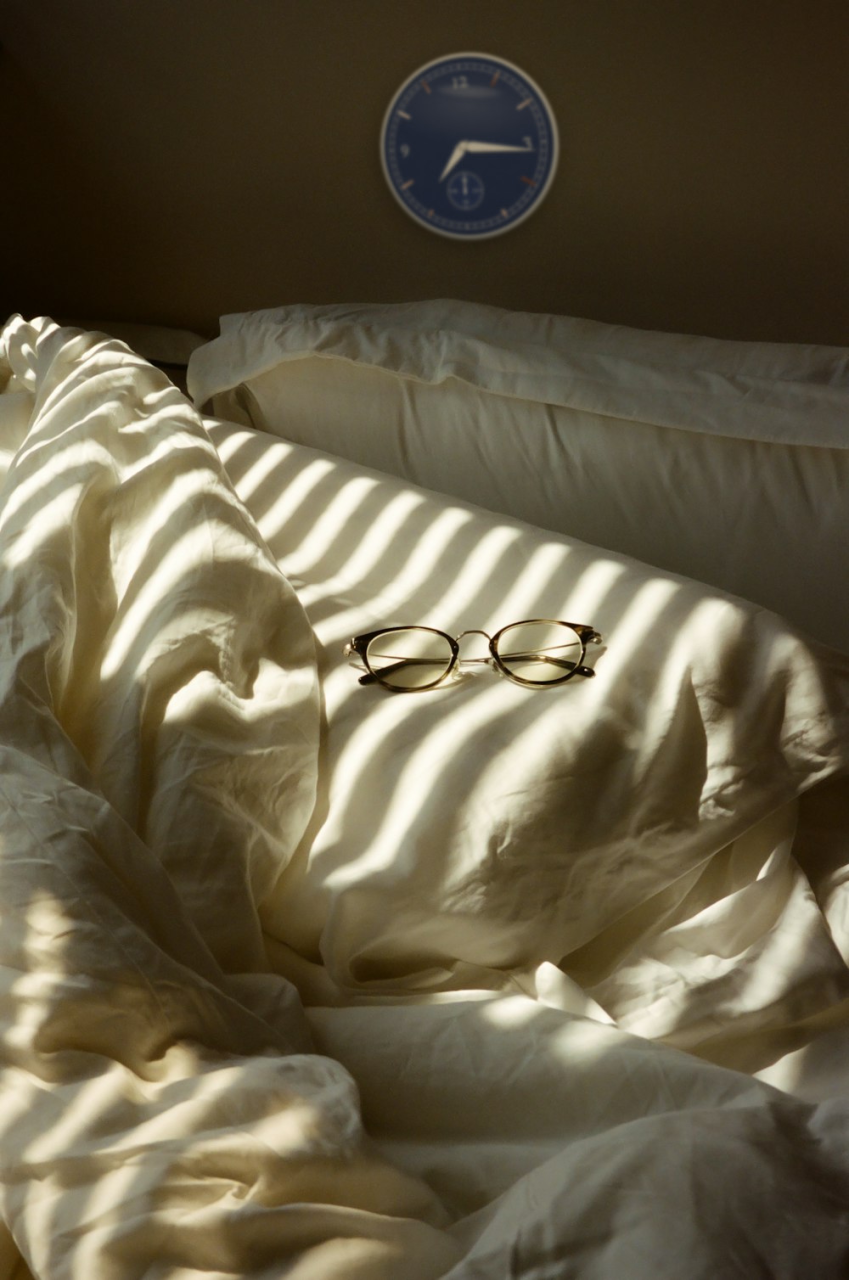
{"hour": 7, "minute": 16}
